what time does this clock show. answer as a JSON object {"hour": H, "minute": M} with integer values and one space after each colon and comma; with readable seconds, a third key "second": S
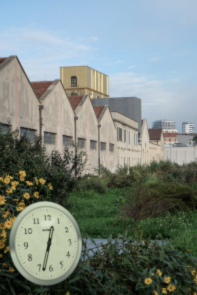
{"hour": 12, "minute": 33}
